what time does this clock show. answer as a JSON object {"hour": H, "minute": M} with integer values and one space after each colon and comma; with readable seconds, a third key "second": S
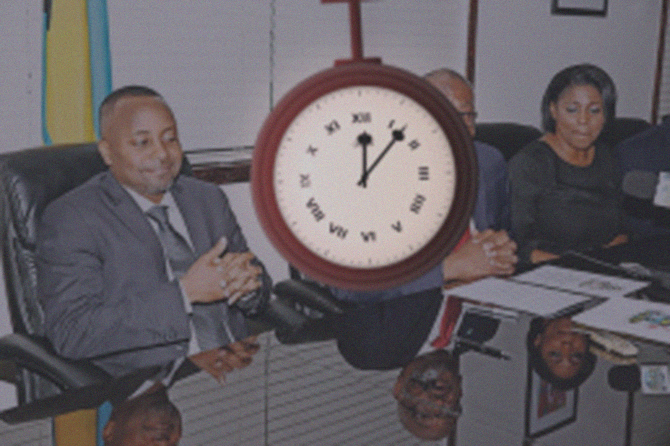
{"hour": 12, "minute": 7}
